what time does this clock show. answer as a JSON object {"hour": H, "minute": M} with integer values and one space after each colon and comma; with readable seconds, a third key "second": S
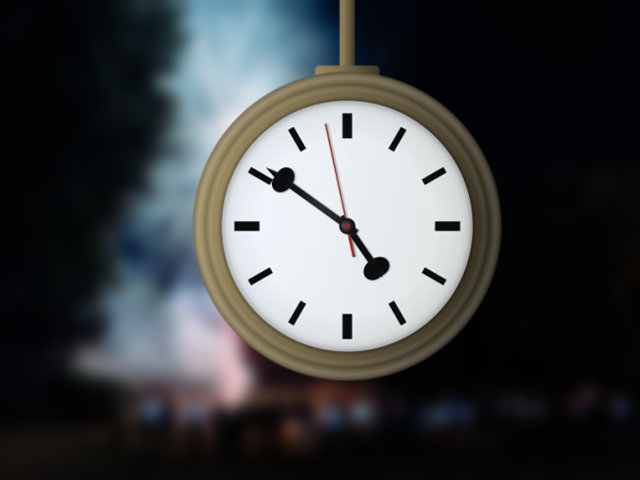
{"hour": 4, "minute": 50, "second": 58}
